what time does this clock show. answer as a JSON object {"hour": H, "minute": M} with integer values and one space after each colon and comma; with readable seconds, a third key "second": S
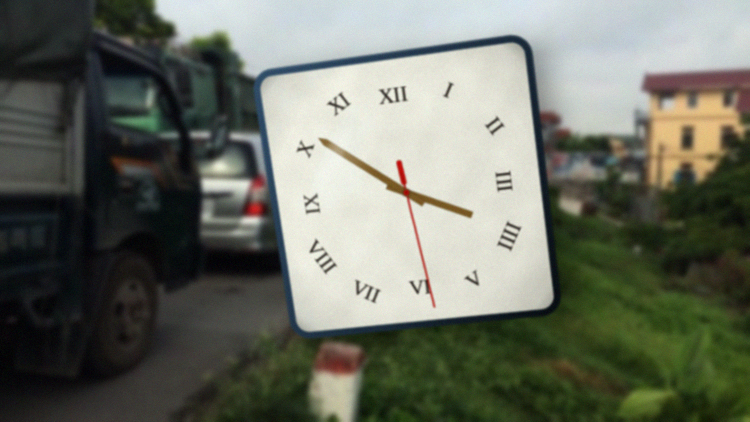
{"hour": 3, "minute": 51, "second": 29}
